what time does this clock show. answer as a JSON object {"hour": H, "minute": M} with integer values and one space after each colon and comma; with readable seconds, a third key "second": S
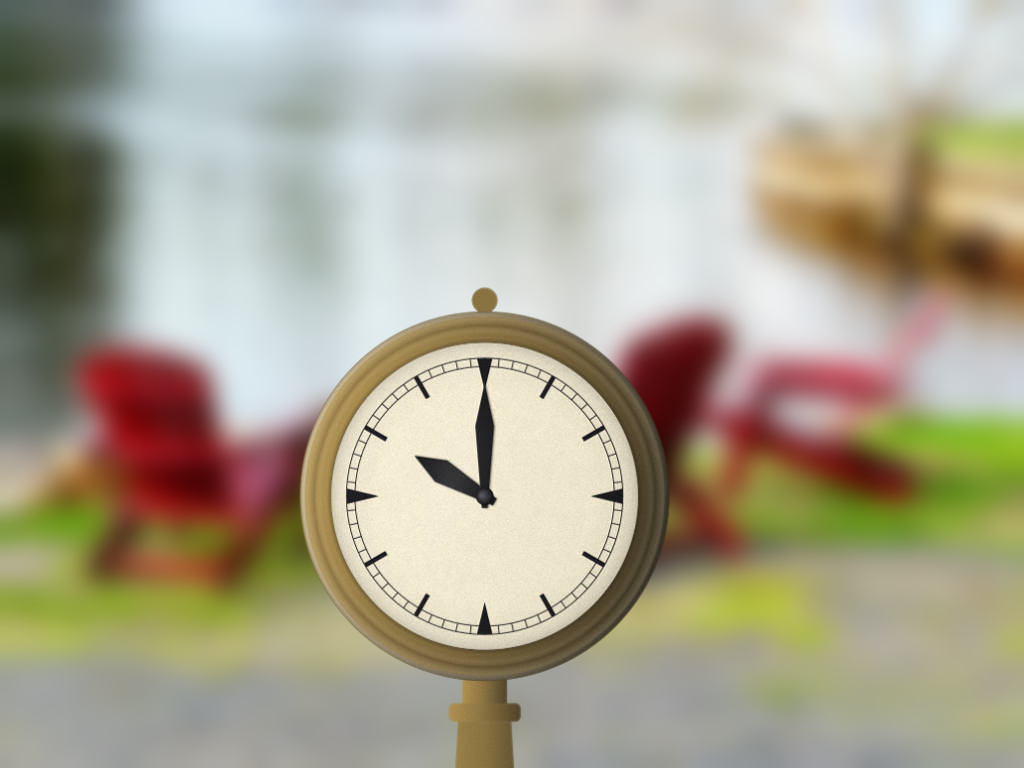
{"hour": 10, "minute": 0}
